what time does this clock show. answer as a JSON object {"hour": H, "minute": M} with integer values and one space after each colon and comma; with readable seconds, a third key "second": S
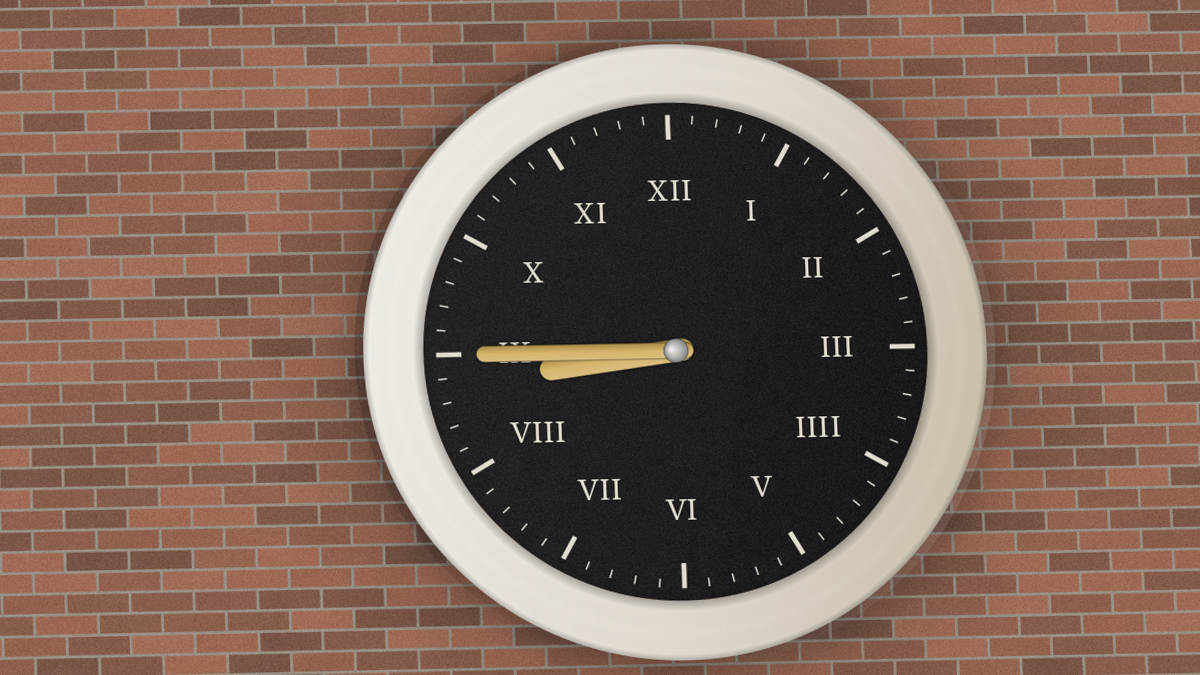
{"hour": 8, "minute": 45}
